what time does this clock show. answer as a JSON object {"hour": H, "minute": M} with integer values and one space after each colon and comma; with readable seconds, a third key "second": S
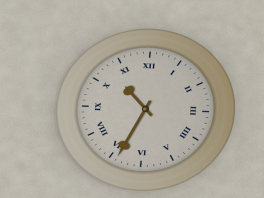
{"hour": 10, "minute": 34}
